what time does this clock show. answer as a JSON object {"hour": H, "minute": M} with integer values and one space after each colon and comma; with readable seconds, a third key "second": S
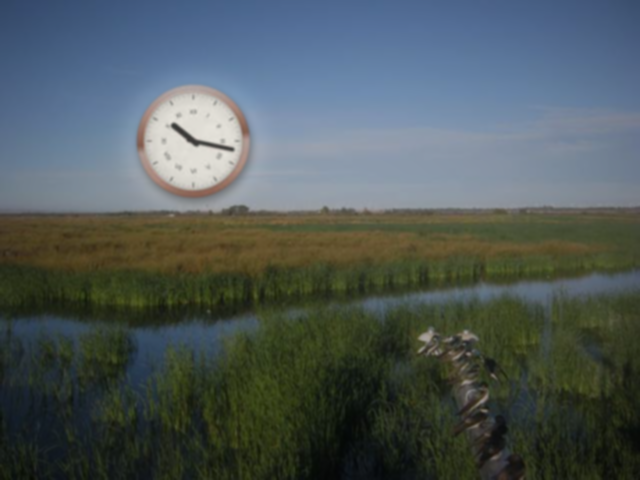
{"hour": 10, "minute": 17}
